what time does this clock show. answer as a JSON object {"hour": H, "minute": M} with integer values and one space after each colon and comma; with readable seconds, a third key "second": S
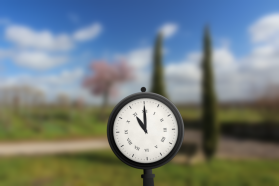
{"hour": 11, "minute": 0}
